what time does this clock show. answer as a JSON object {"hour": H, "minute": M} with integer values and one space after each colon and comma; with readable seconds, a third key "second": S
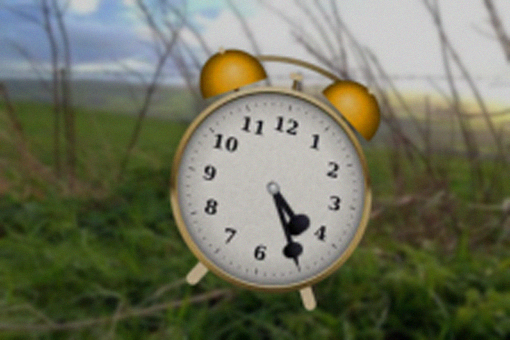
{"hour": 4, "minute": 25}
